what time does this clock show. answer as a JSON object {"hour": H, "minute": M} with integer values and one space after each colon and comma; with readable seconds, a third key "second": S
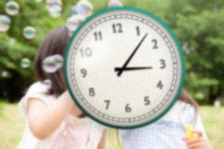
{"hour": 3, "minute": 7}
